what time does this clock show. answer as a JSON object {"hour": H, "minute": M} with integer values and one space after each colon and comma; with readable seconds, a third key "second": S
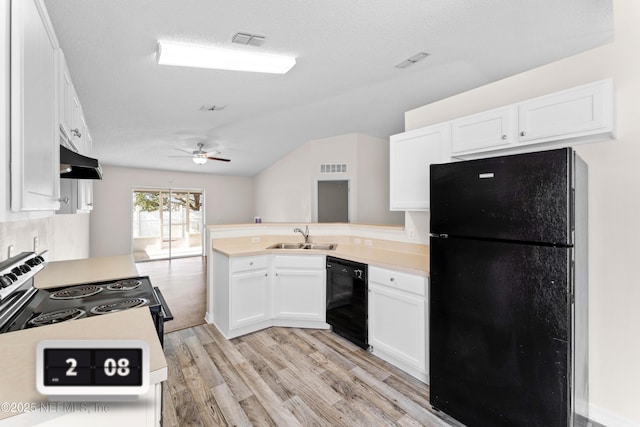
{"hour": 2, "minute": 8}
